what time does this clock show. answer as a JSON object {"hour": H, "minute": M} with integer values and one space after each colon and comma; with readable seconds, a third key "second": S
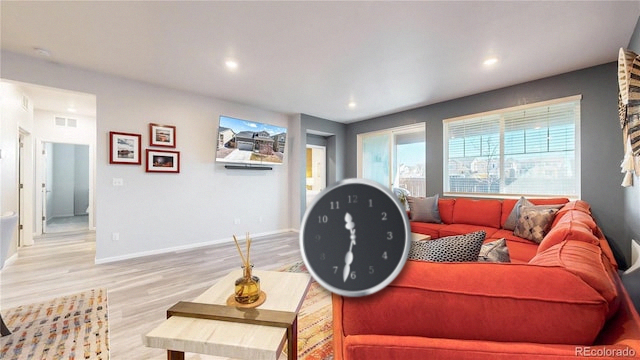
{"hour": 11, "minute": 32}
